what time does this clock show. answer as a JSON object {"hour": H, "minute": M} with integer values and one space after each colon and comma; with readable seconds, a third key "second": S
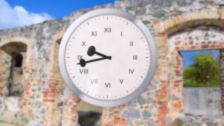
{"hour": 9, "minute": 43}
